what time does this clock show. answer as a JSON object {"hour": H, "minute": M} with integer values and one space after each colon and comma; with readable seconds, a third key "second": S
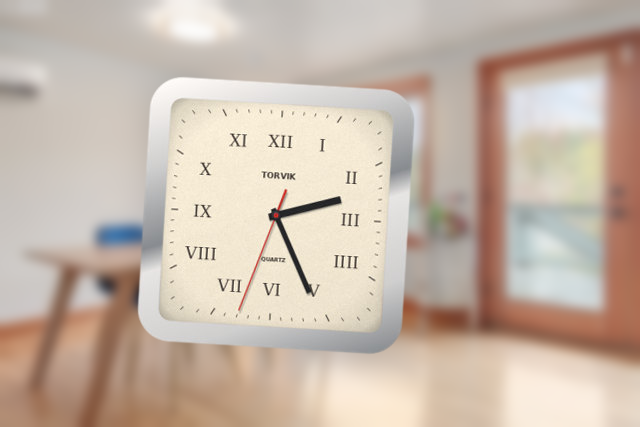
{"hour": 2, "minute": 25, "second": 33}
